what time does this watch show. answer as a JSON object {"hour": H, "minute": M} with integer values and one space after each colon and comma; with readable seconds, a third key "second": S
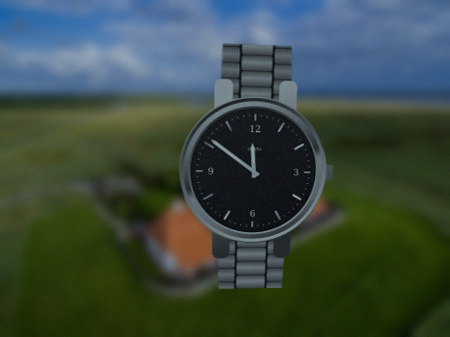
{"hour": 11, "minute": 51}
